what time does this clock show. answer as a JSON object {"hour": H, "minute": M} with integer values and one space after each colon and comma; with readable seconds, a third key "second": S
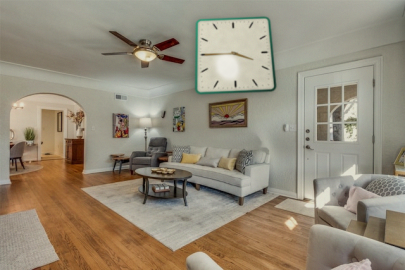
{"hour": 3, "minute": 45}
